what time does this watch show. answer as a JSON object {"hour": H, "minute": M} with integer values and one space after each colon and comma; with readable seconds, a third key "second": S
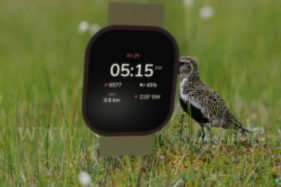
{"hour": 5, "minute": 15}
